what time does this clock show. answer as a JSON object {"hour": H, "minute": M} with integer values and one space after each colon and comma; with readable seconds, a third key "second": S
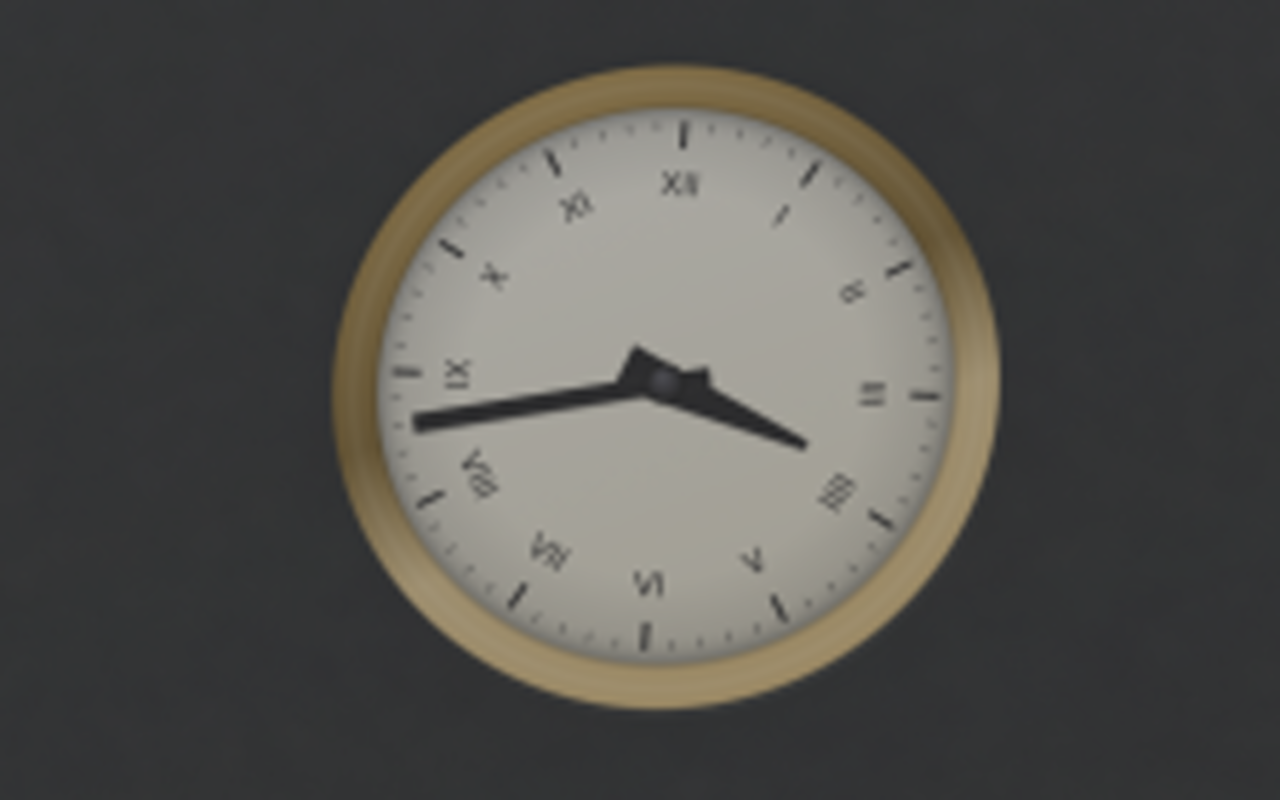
{"hour": 3, "minute": 43}
